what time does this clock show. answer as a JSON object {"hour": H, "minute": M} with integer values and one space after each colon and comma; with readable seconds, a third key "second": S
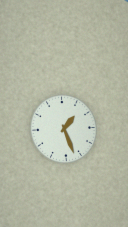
{"hour": 1, "minute": 27}
